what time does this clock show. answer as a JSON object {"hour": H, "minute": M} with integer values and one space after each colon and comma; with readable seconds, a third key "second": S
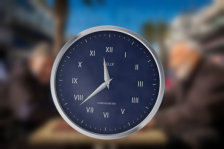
{"hour": 11, "minute": 38}
